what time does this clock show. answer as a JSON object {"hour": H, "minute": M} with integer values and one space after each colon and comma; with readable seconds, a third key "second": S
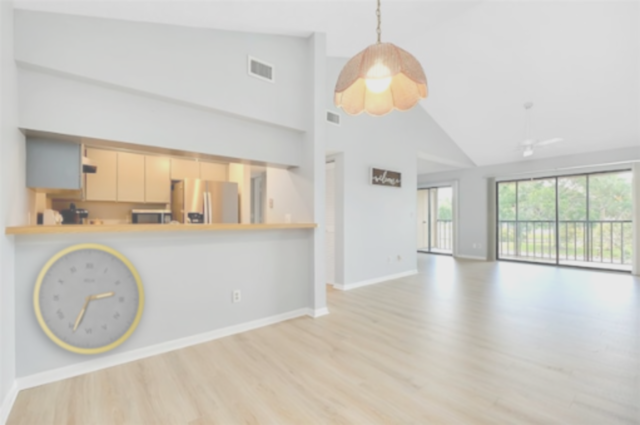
{"hour": 2, "minute": 34}
